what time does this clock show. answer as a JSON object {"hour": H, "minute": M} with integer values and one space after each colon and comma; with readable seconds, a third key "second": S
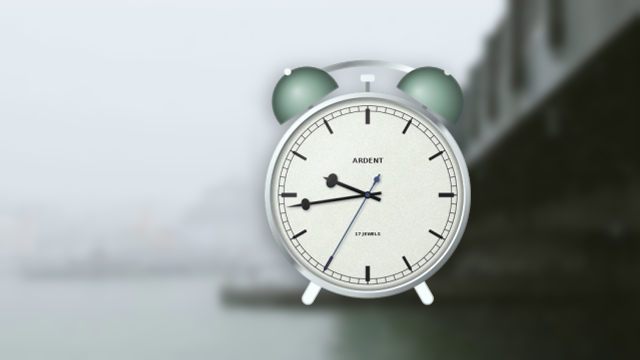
{"hour": 9, "minute": 43, "second": 35}
